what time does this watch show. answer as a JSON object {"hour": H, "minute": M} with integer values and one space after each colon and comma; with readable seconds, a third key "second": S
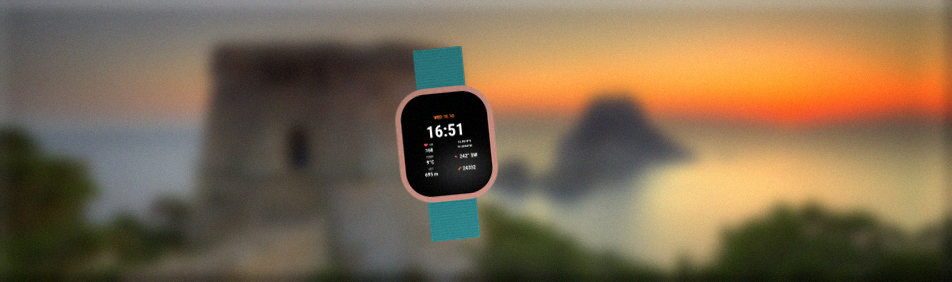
{"hour": 16, "minute": 51}
